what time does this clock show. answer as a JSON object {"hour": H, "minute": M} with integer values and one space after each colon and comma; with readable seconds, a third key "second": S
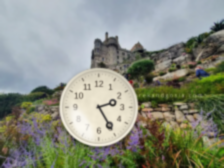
{"hour": 2, "minute": 25}
